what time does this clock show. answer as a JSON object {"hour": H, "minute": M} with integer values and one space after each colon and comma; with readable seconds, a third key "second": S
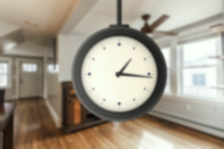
{"hour": 1, "minute": 16}
